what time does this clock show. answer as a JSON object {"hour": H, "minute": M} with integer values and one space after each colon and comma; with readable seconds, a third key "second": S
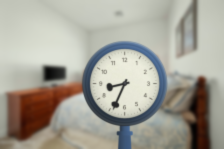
{"hour": 8, "minute": 34}
